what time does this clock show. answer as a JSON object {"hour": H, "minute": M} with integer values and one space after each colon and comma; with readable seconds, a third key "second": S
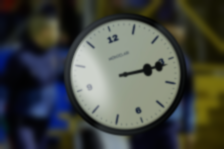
{"hour": 3, "minute": 16}
